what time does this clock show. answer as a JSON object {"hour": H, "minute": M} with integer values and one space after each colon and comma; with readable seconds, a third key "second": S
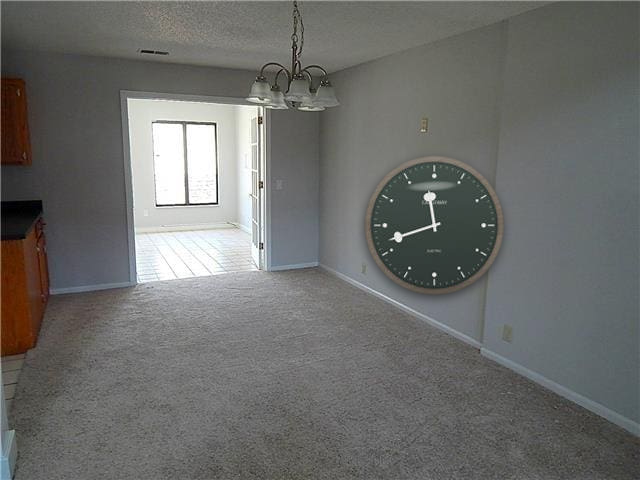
{"hour": 11, "minute": 42}
